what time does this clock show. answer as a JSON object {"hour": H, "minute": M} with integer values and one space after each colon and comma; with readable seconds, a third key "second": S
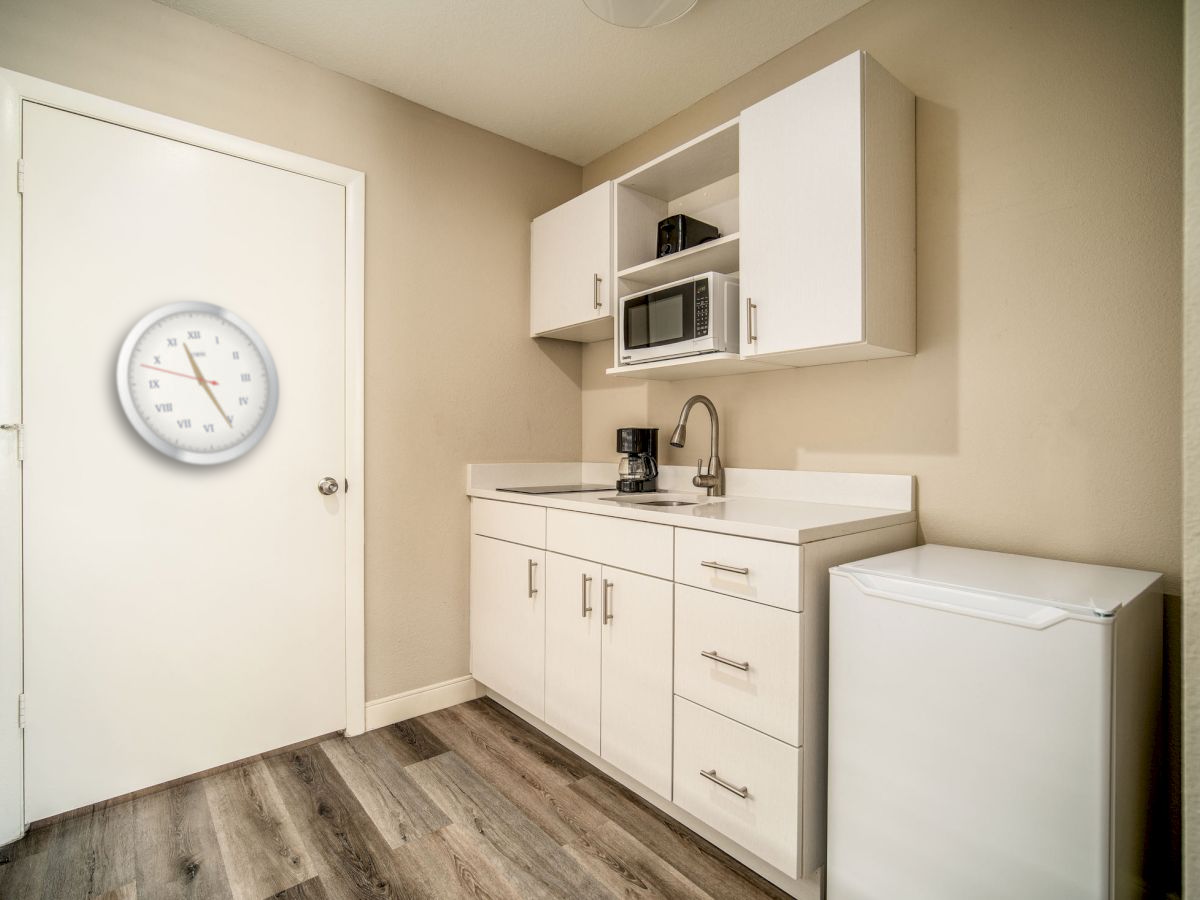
{"hour": 11, "minute": 25, "second": 48}
